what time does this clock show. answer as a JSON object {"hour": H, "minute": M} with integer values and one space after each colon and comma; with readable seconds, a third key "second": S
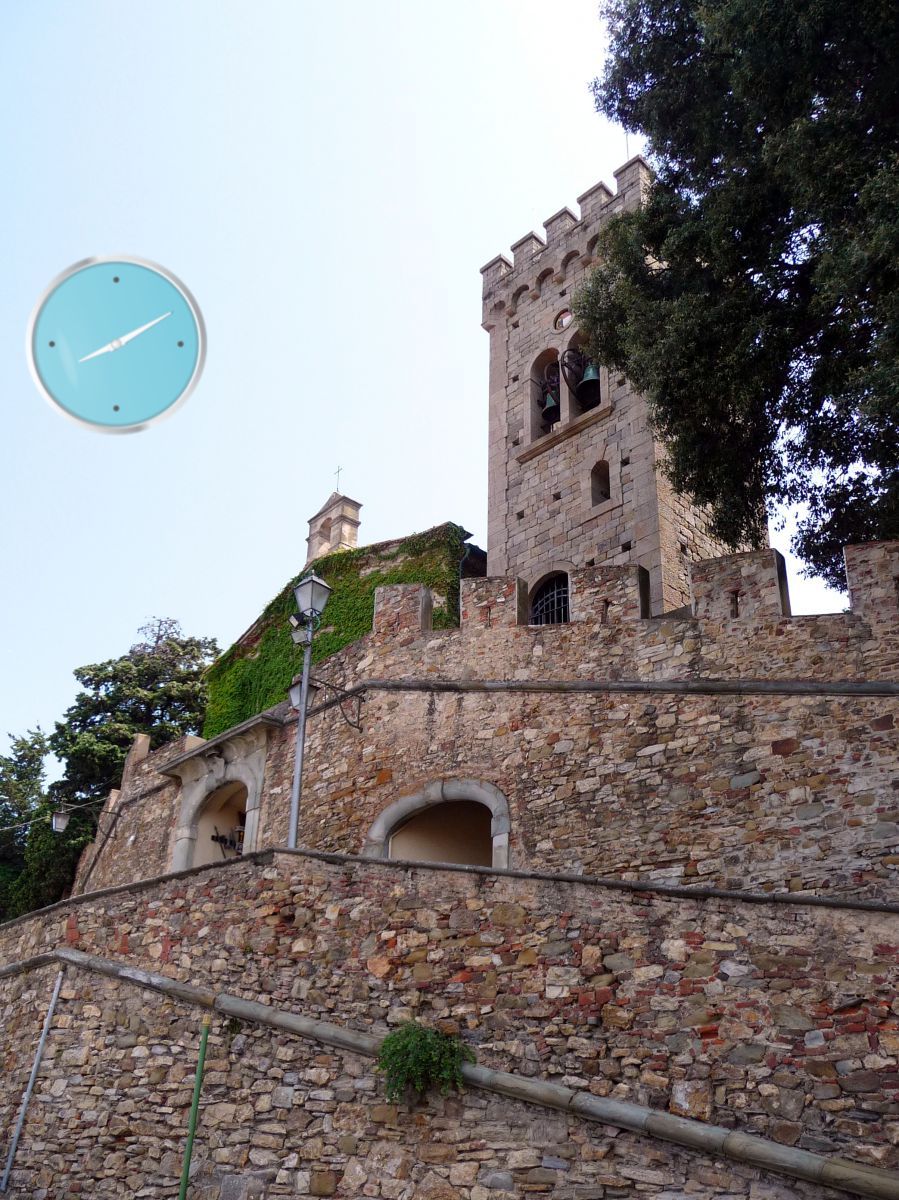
{"hour": 8, "minute": 10}
